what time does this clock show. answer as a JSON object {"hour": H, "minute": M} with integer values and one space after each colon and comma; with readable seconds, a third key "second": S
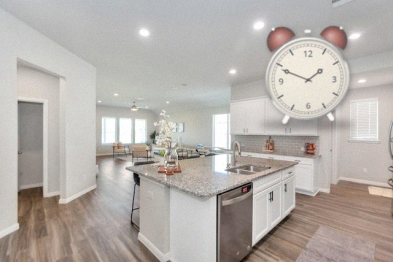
{"hour": 1, "minute": 49}
